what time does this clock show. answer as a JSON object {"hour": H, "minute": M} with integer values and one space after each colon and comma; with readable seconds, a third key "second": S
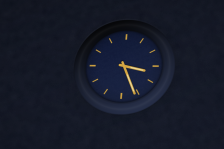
{"hour": 3, "minute": 26}
